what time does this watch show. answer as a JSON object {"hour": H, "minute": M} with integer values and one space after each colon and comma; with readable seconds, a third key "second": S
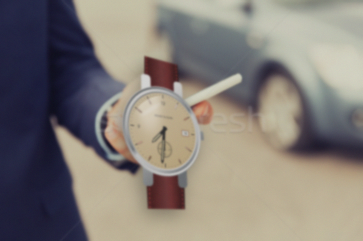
{"hour": 7, "minute": 31}
